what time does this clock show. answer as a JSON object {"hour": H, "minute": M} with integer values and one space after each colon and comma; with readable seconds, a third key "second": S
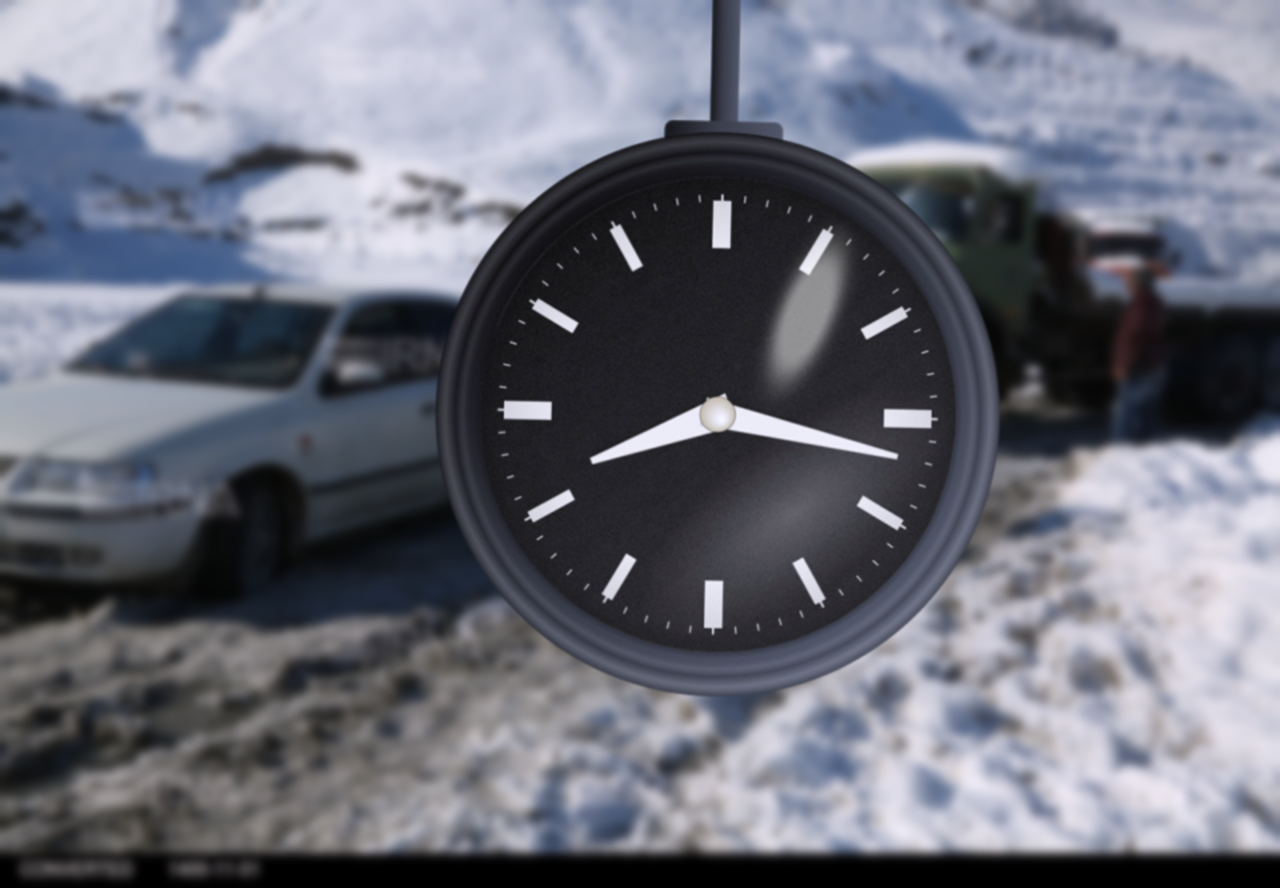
{"hour": 8, "minute": 17}
